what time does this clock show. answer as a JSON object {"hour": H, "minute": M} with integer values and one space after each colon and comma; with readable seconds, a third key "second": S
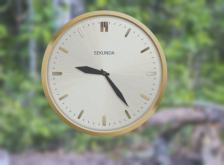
{"hour": 9, "minute": 24}
